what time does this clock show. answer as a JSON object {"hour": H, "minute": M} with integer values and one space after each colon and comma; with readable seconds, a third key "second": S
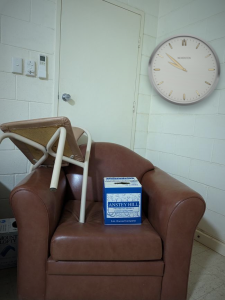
{"hour": 9, "minute": 52}
